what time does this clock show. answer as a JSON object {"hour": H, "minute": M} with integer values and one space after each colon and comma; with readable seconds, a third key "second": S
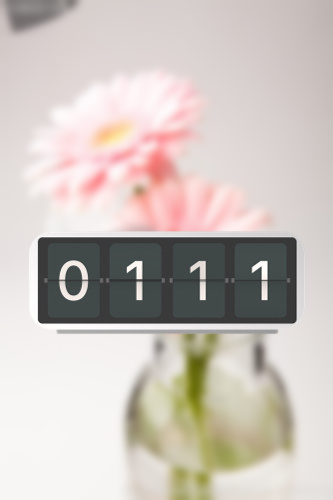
{"hour": 1, "minute": 11}
